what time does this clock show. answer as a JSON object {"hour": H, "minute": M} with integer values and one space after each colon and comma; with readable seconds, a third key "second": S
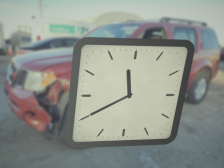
{"hour": 11, "minute": 40}
